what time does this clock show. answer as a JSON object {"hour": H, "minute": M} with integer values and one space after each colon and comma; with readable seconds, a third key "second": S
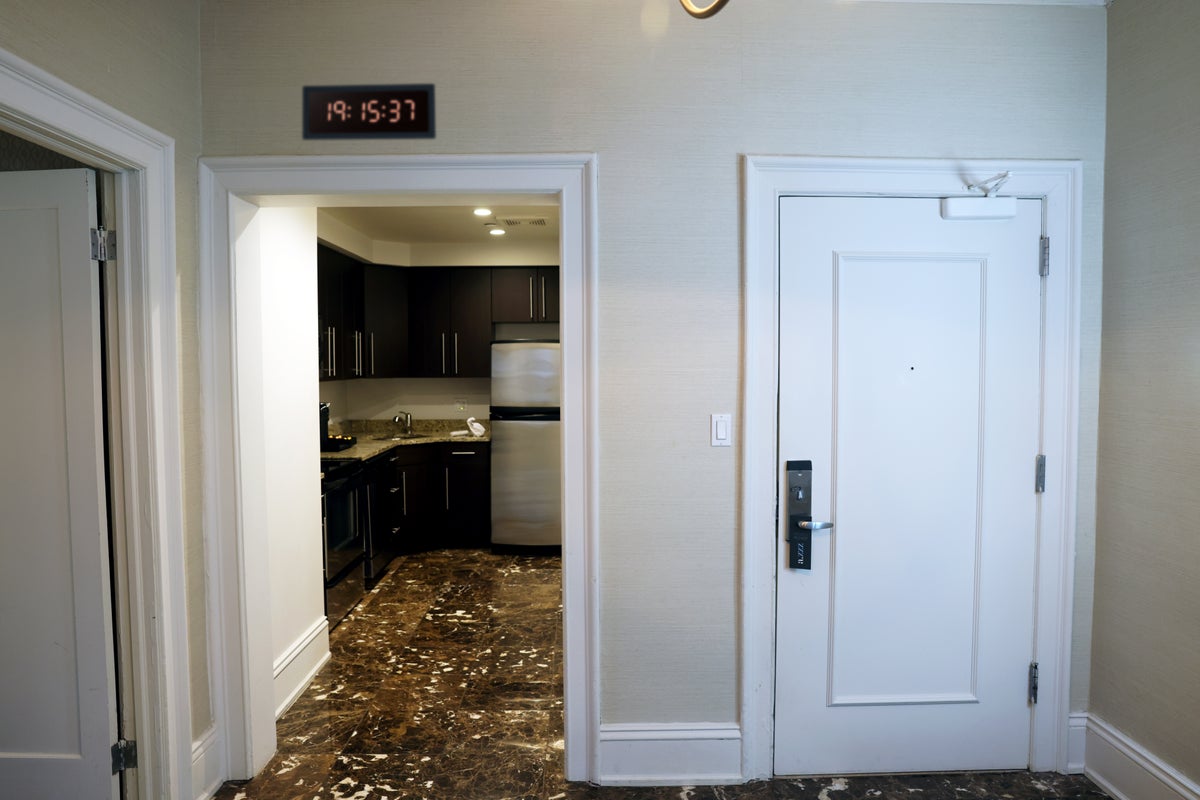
{"hour": 19, "minute": 15, "second": 37}
